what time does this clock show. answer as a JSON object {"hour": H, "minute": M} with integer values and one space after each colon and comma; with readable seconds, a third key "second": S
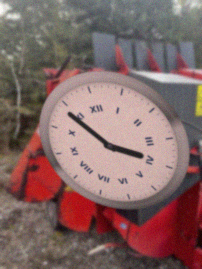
{"hour": 3, "minute": 54}
